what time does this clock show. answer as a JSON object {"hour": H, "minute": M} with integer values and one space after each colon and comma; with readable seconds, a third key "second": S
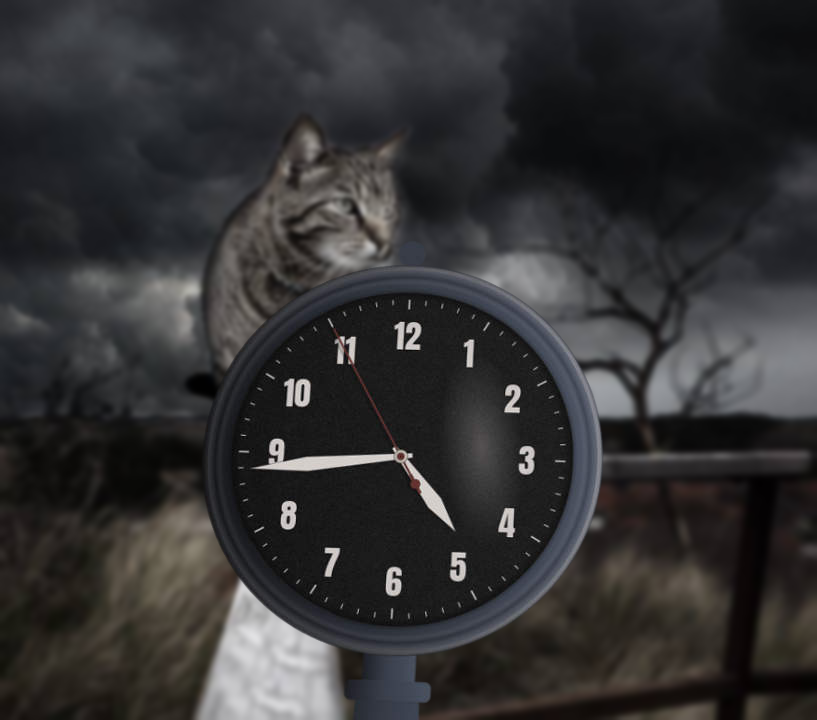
{"hour": 4, "minute": 43, "second": 55}
